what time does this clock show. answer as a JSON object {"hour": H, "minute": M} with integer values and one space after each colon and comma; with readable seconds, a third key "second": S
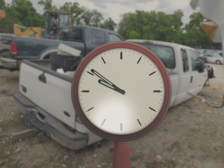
{"hour": 9, "minute": 51}
